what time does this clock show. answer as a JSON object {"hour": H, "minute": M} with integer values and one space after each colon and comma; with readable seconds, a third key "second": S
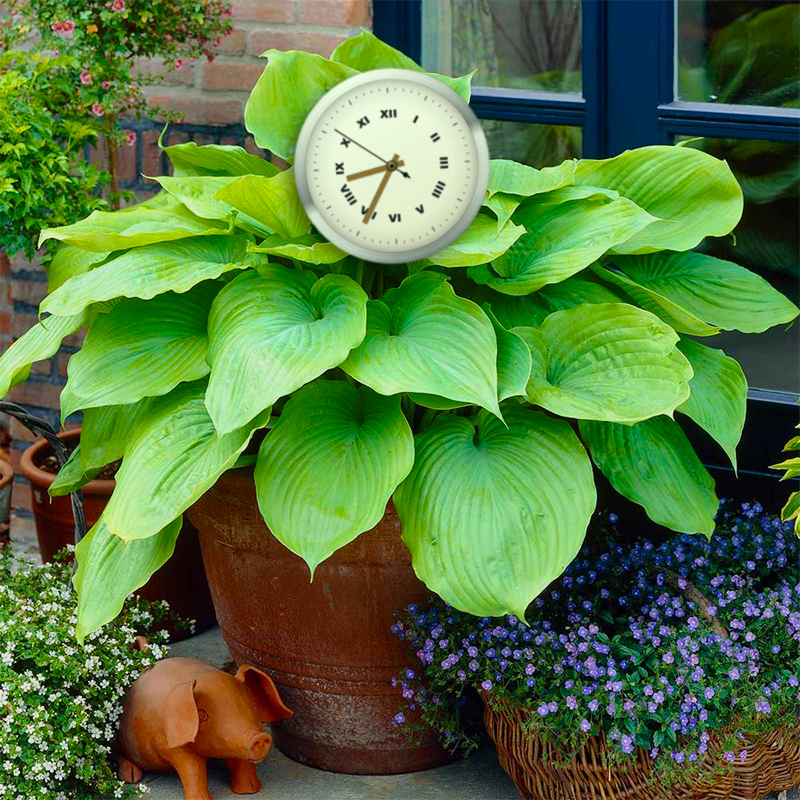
{"hour": 8, "minute": 34, "second": 51}
